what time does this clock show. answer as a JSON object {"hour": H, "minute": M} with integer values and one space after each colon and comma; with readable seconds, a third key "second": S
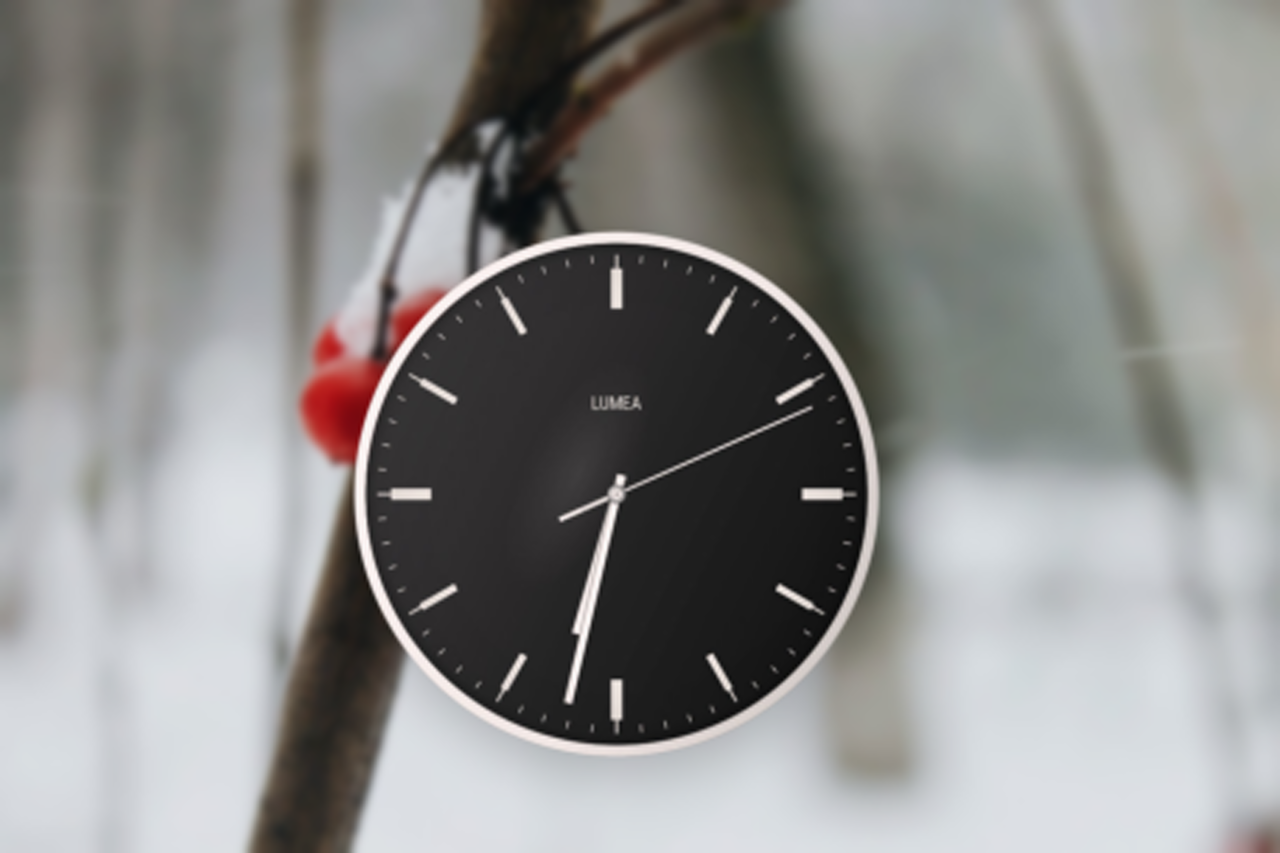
{"hour": 6, "minute": 32, "second": 11}
